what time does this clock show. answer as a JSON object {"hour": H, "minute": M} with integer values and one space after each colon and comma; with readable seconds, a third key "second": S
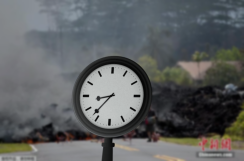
{"hour": 8, "minute": 37}
